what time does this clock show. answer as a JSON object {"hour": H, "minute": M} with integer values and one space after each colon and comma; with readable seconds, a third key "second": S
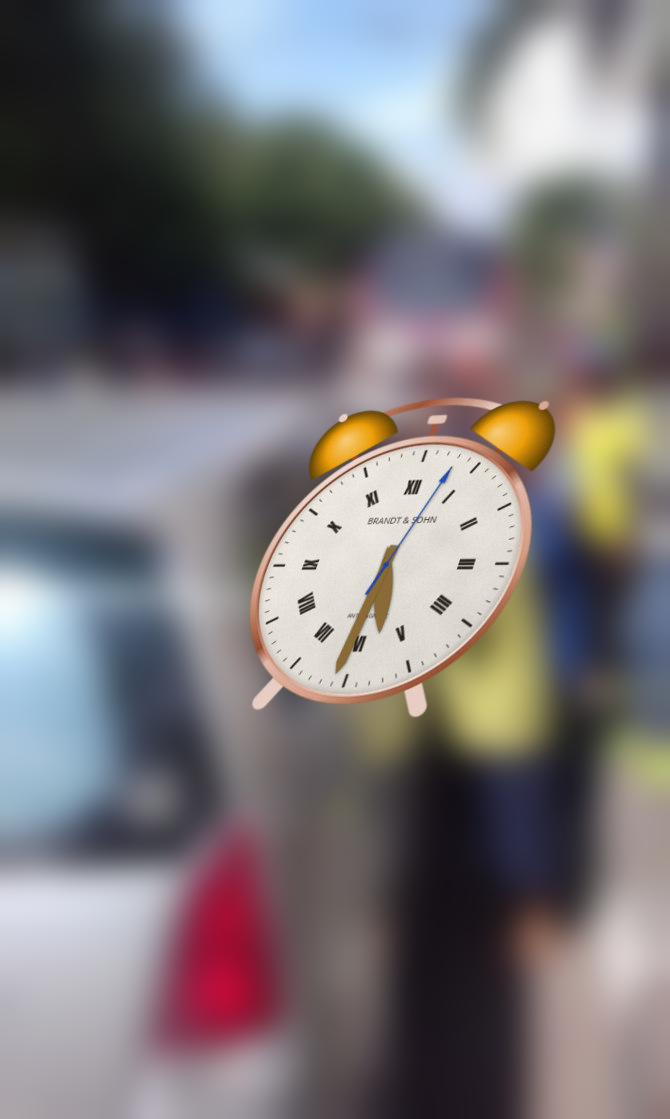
{"hour": 5, "minute": 31, "second": 3}
